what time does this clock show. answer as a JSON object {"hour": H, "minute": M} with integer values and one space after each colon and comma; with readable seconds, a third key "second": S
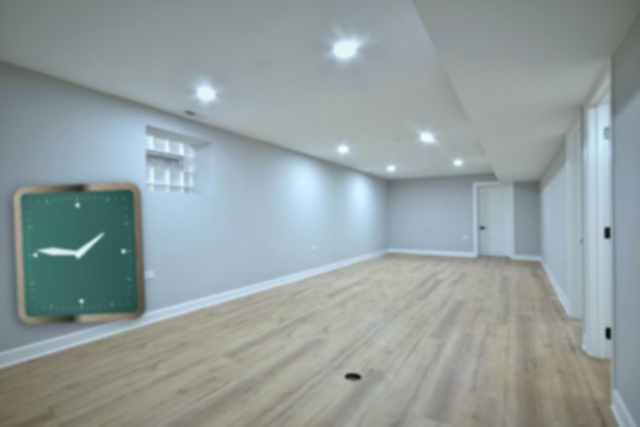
{"hour": 1, "minute": 46}
